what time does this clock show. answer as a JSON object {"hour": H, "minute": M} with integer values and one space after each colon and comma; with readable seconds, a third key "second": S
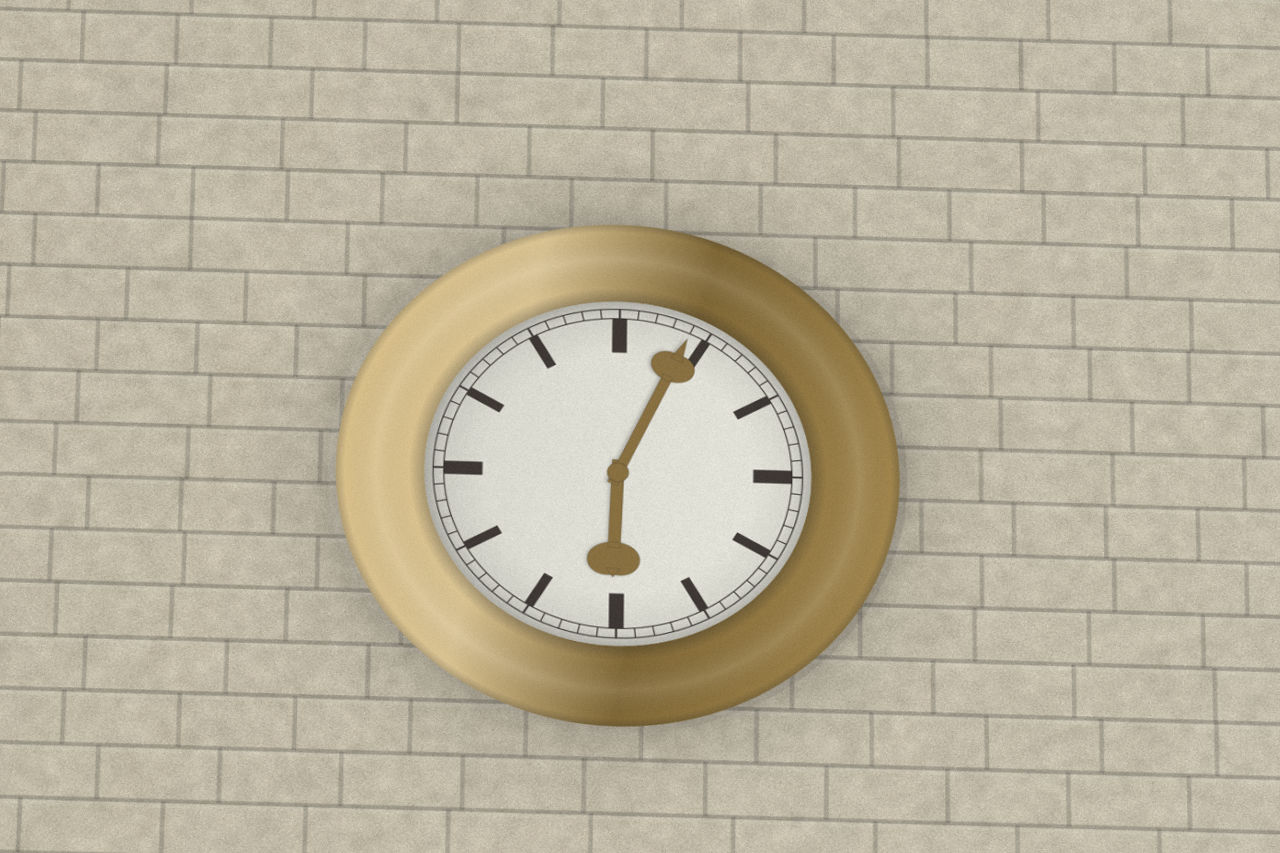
{"hour": 6, "minute": 4}
